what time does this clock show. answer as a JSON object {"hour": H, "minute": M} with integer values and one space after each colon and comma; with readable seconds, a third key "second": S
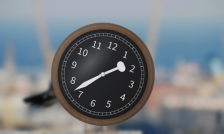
{"hour": 1, "minute": 37}
